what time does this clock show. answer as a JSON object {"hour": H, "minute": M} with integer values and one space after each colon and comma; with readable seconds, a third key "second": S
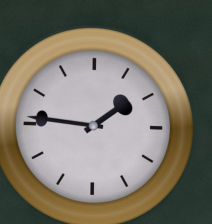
{"hour": 1, "minute": 46}
